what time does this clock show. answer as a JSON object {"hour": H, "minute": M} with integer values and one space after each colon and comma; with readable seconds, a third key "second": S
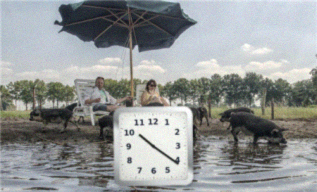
{"hour": 10, "minute": 21}
